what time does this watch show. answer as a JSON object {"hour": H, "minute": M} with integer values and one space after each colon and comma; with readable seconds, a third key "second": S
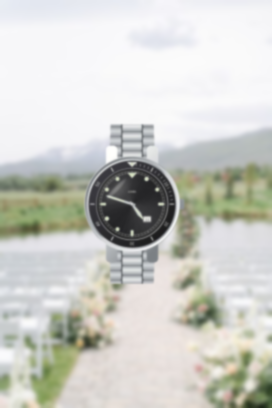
{"hour": 4, "minute": 48}
